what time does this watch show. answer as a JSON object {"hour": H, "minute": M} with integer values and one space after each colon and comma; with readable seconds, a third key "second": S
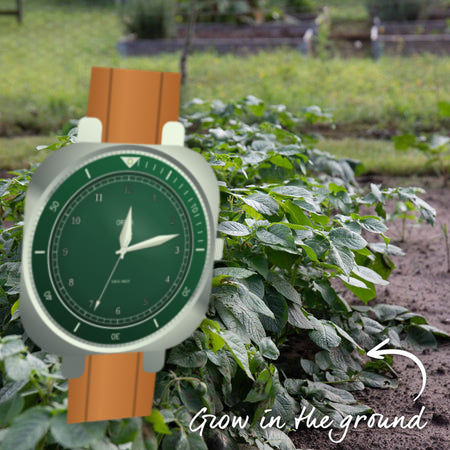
{"hour": 12, "minute": 12, "second": 34}
